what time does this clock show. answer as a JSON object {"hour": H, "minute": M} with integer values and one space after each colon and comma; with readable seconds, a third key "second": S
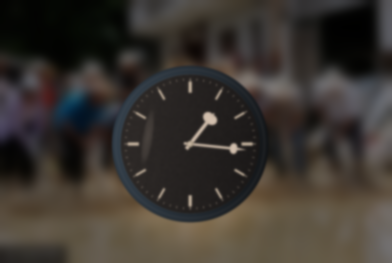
{"hour": 1, "minute": 16}
